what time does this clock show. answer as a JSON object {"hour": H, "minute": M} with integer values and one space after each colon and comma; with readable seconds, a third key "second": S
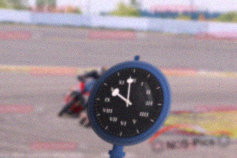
{"hour": 9, "minute": 59}
